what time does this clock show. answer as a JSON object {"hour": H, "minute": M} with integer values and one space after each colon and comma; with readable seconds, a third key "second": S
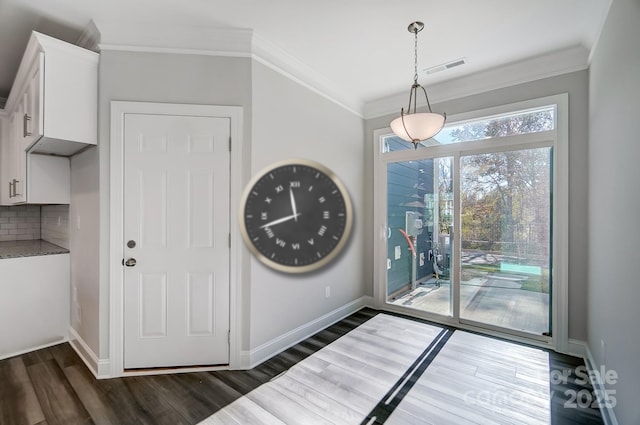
{"hour": 11, "minute": 42}
